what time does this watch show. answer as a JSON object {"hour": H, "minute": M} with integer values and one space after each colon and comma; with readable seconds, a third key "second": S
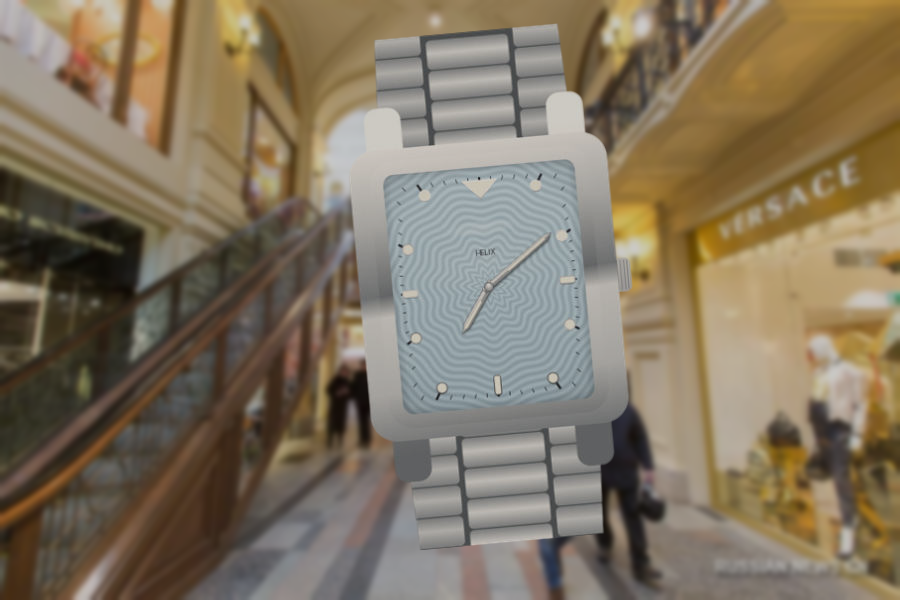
{"hour": 7, "minute": 9}
